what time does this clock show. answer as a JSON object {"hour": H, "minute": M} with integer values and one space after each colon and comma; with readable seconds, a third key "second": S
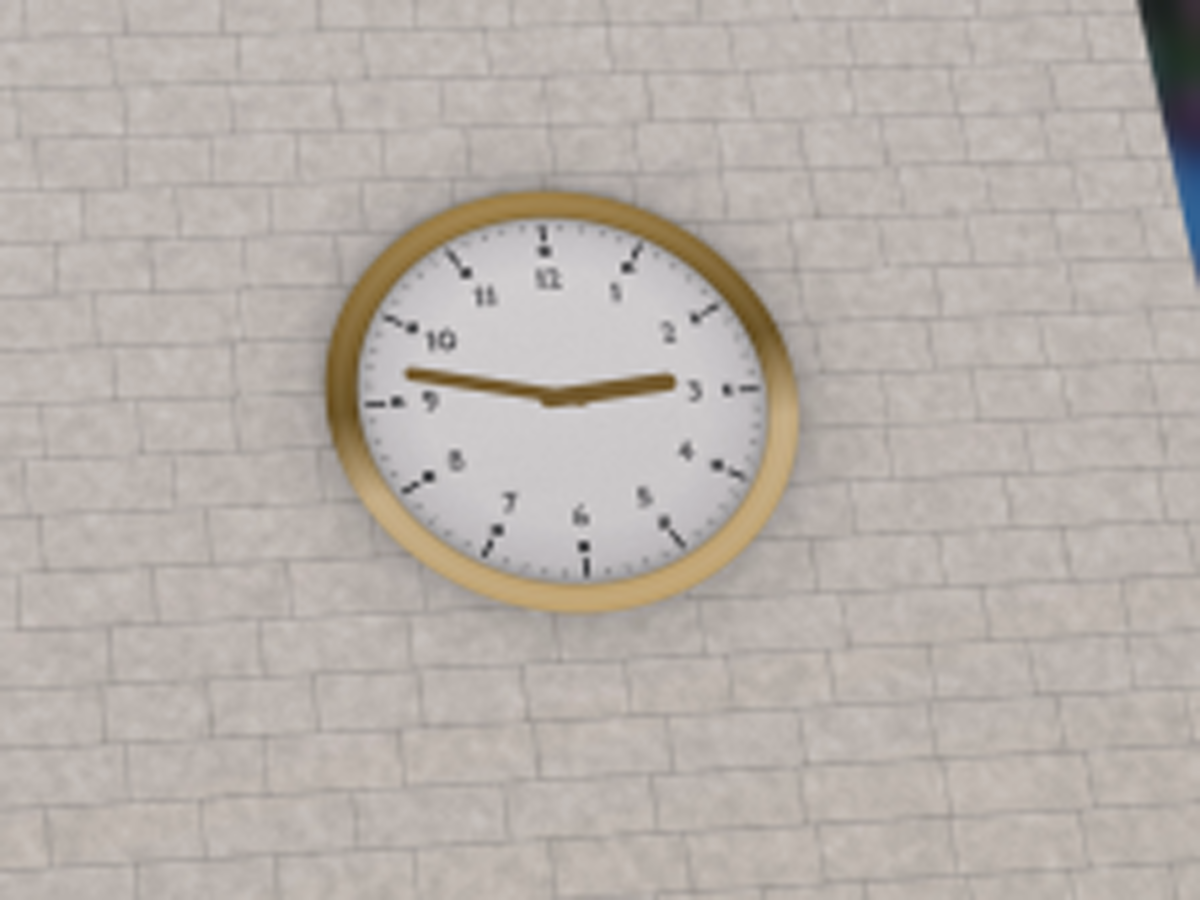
{"hour": 2, "minute": 47}
